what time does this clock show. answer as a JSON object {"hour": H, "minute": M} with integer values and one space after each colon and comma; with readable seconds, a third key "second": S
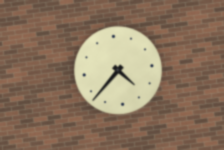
{"hour": 4, "minute": 38}
